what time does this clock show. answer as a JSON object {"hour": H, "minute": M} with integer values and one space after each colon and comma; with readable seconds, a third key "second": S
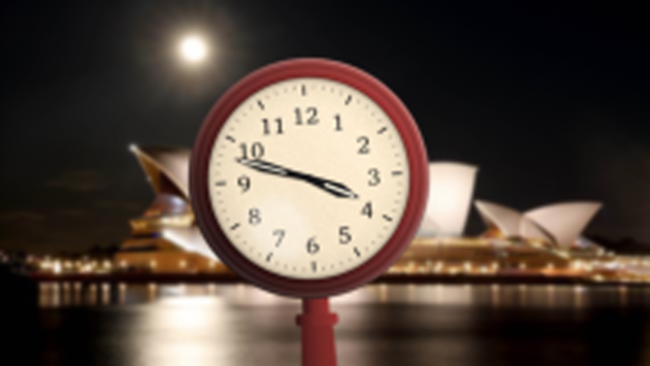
{"hour": 3, "minute": 48}
